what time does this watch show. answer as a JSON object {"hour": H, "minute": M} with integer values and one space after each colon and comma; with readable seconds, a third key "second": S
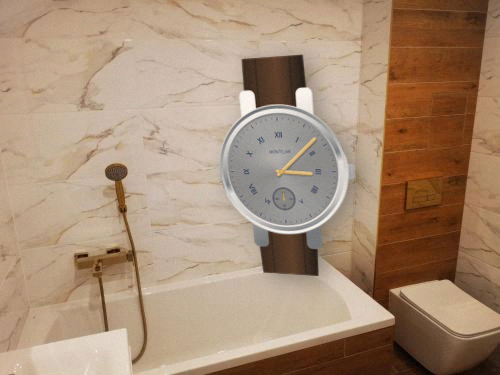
{"hour": 3, "minute": 8}
